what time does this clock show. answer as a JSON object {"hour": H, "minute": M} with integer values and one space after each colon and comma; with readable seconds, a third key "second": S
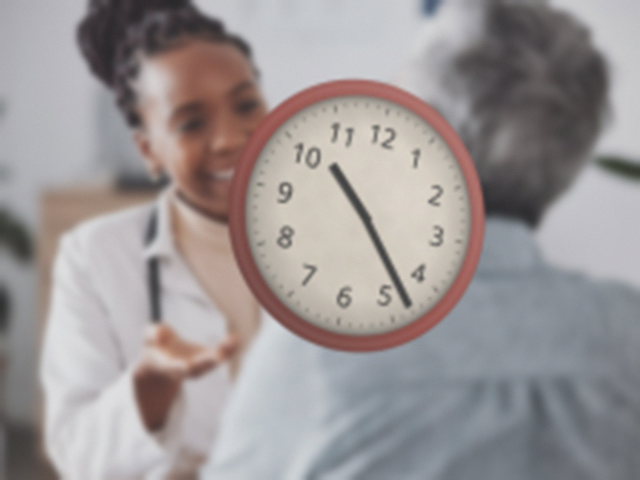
{"hour": 10, "minute": 23}
